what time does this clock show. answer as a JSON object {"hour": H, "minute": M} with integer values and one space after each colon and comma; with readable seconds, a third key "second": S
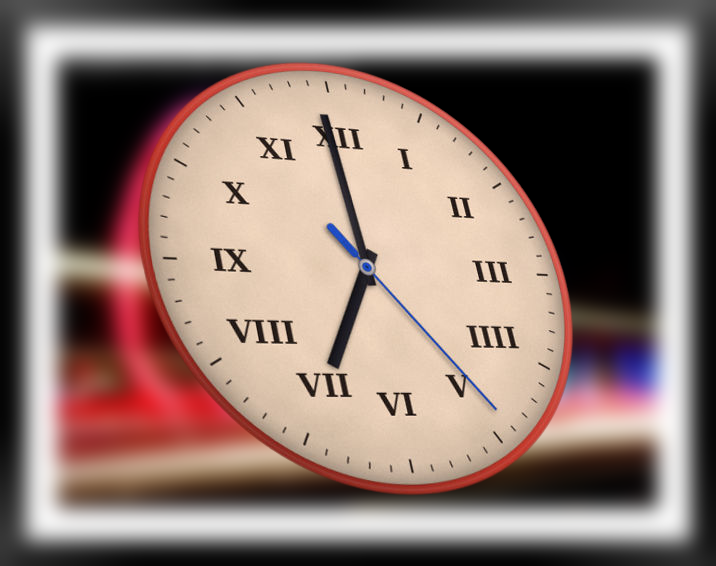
{"hour": 6, "minute": 59, "second": 24}
